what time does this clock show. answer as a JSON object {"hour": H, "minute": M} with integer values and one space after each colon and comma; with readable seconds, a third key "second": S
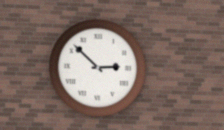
{"hour": 2, "minute": 52}
